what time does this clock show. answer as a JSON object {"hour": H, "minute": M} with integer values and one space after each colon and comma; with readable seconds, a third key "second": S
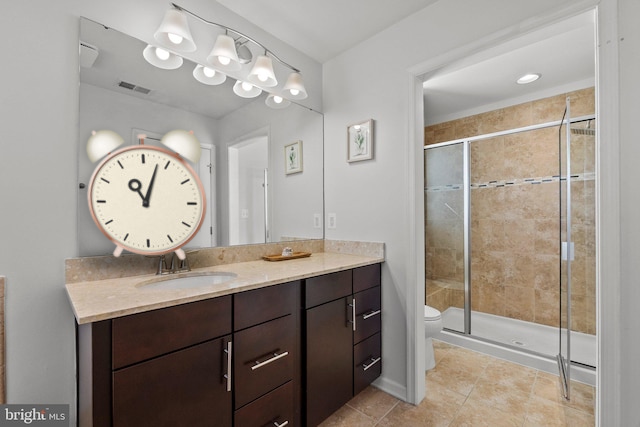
{"hour": 11, "minute": 3}
